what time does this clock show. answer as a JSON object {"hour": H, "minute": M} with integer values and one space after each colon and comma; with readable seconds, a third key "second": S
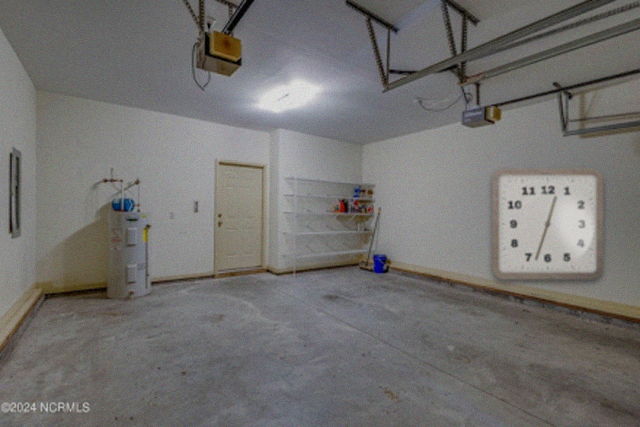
{"hour": 12, "minute": 33}
